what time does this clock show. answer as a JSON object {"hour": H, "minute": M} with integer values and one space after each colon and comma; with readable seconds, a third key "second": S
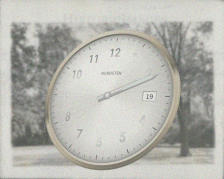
{"hour": 2, "minute": 11}
